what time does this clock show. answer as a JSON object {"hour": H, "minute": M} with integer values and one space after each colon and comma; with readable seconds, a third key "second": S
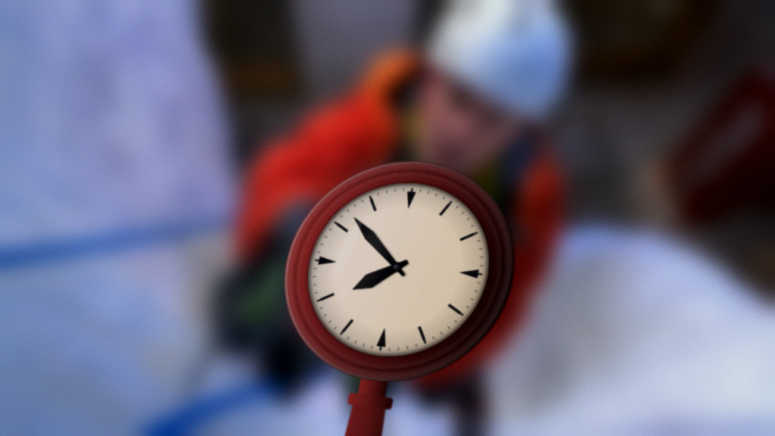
{"hour": 7, "minute": 52}
